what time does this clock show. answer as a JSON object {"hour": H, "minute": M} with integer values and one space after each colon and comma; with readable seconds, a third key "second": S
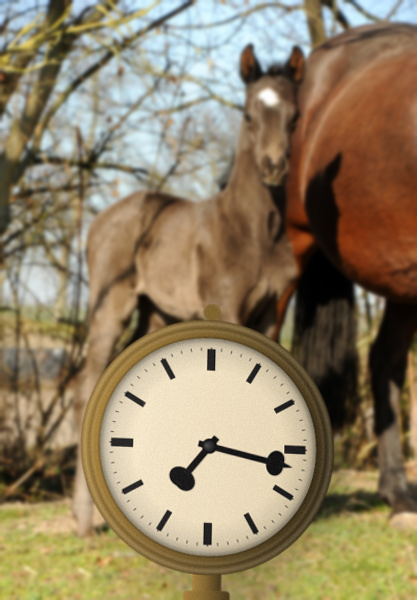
{"hour": 7, "minute": 17}
